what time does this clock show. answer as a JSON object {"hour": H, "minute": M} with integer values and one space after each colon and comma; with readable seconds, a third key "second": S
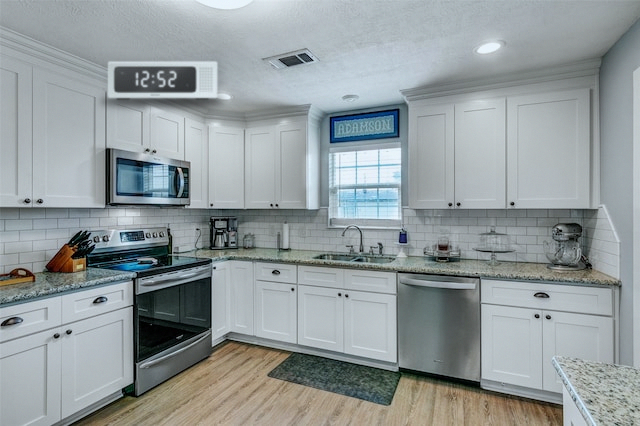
{"hour": 12, "minute": 52}
